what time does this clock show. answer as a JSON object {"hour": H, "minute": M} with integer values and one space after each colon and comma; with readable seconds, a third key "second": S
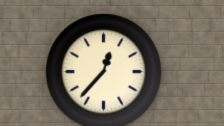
{"hour": 12, "minute": 37}
